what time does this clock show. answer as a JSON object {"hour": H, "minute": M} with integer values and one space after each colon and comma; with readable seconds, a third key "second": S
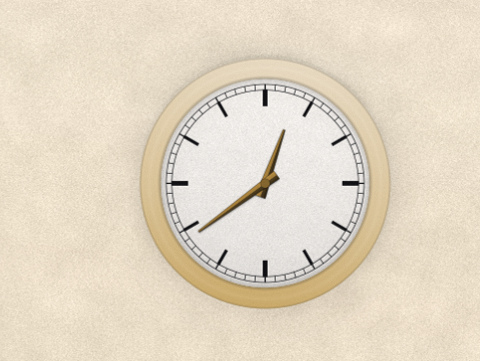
{"hour": 12, "minute": 39}
